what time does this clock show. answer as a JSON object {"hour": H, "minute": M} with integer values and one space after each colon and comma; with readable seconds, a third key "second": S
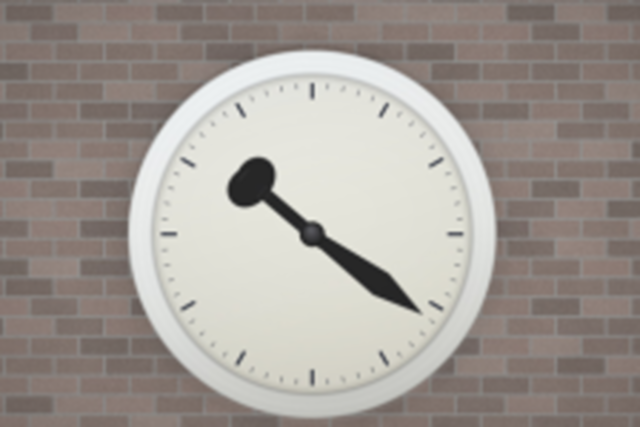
{"hour": 10, "minute": 21}
